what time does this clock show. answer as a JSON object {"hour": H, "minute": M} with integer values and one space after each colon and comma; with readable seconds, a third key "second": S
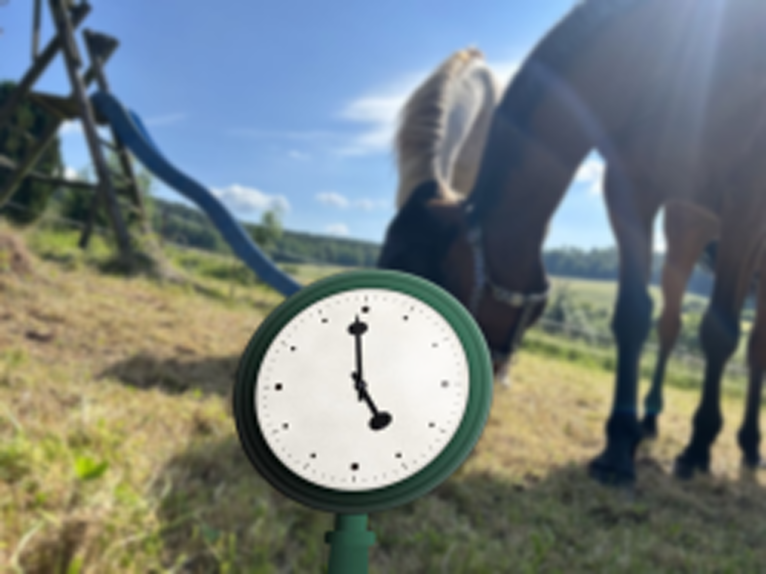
{"hour": 4, "minute": 59}
